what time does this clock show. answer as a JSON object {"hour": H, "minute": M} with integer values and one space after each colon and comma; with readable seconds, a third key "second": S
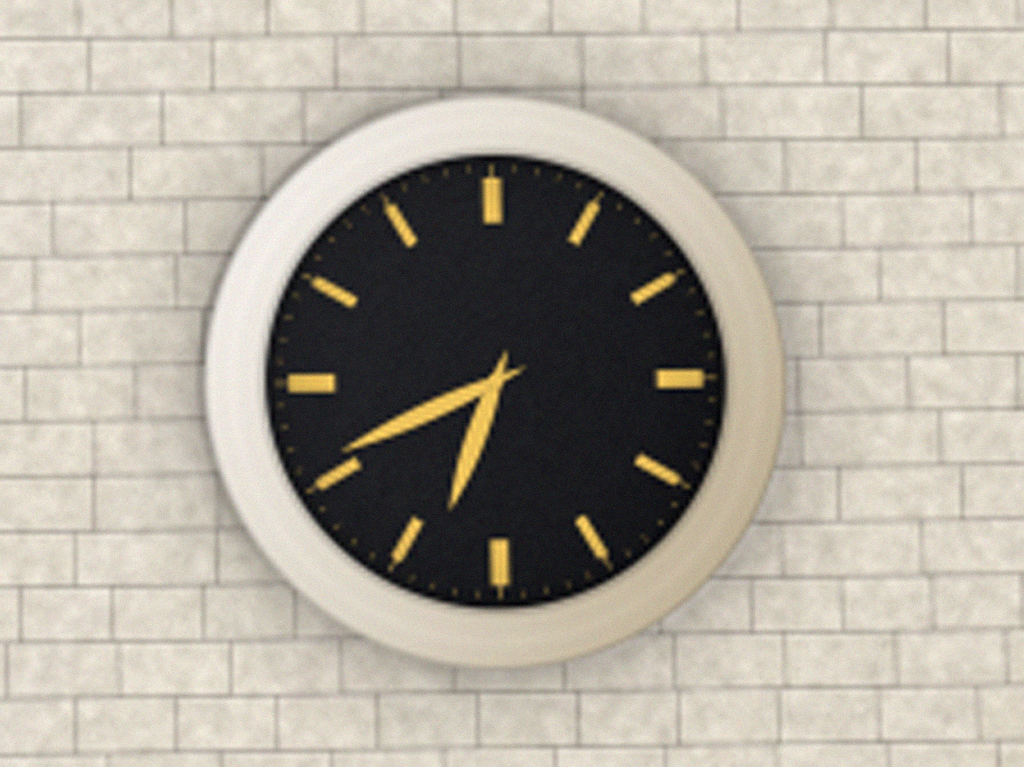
{"hour": 6, "minute": 41}
